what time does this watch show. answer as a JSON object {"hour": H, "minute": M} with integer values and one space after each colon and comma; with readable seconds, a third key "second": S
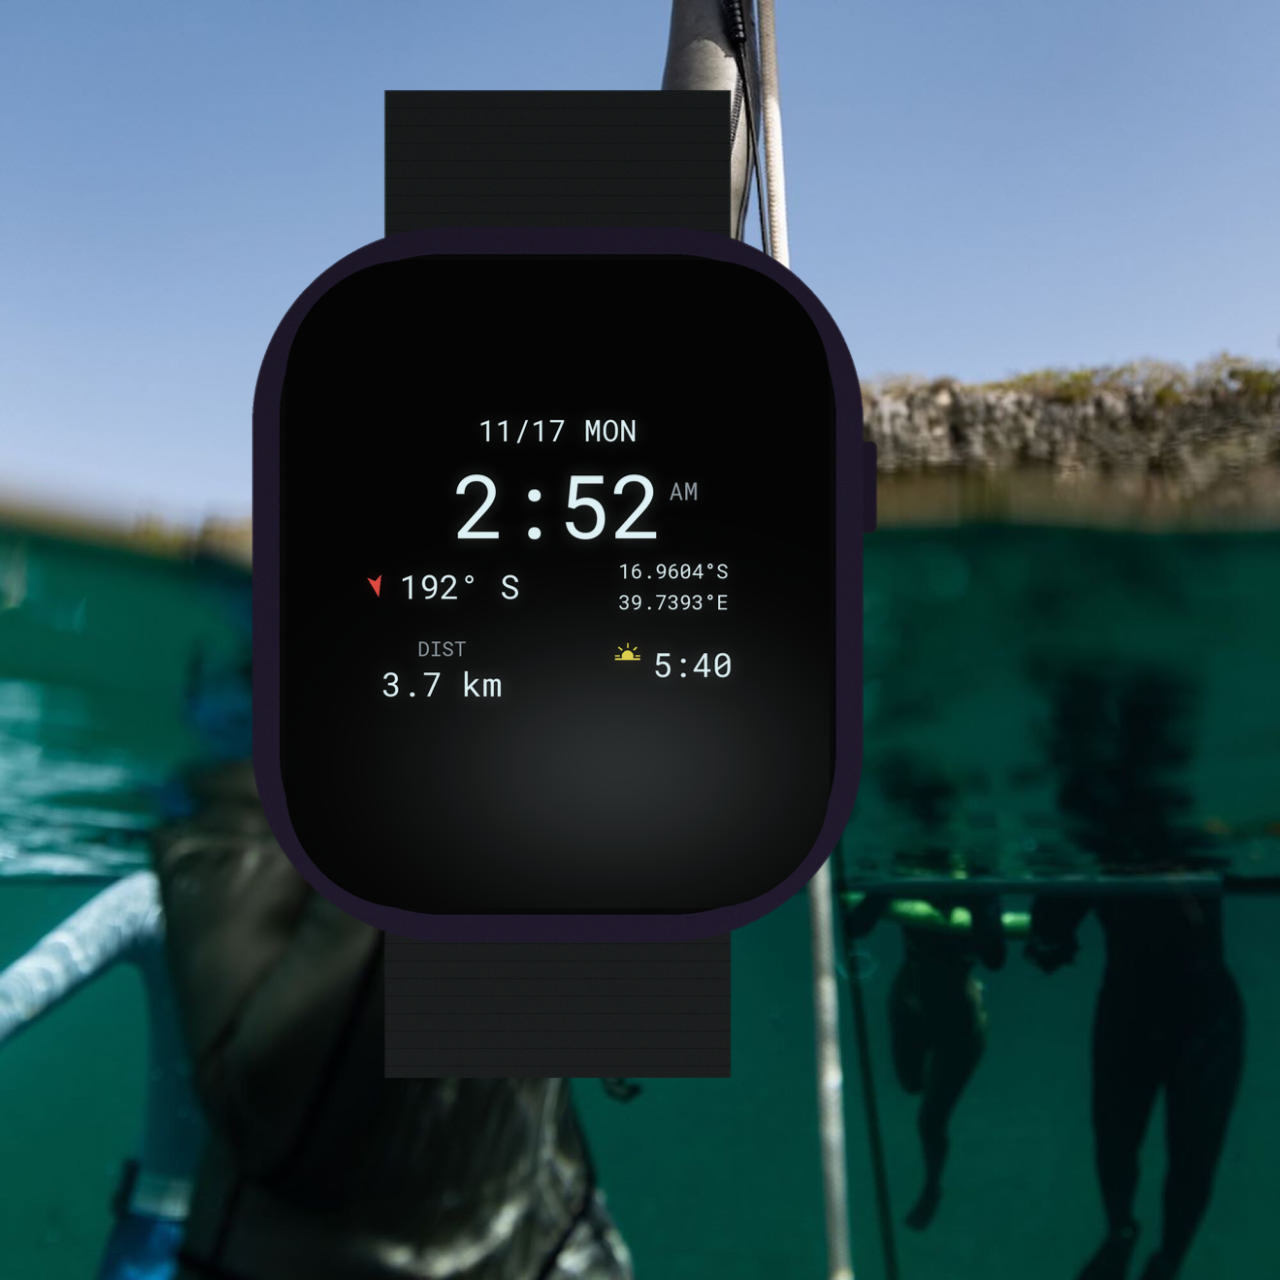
{"hour": 2, "minute": 52}
